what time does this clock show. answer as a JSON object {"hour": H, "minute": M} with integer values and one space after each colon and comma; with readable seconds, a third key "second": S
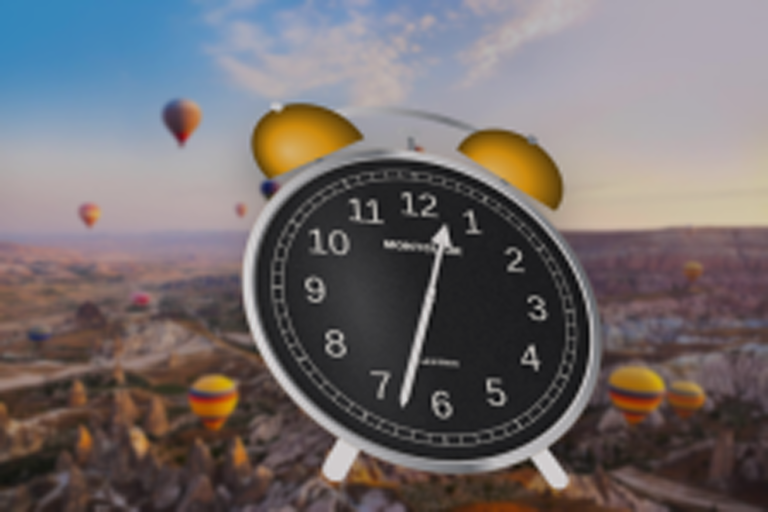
{"hour": 12, "minute": 33}
